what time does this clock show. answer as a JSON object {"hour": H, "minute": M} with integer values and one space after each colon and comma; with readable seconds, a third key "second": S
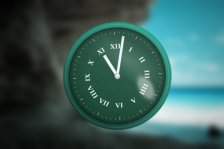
{"hour": 11, "minute": 2}
